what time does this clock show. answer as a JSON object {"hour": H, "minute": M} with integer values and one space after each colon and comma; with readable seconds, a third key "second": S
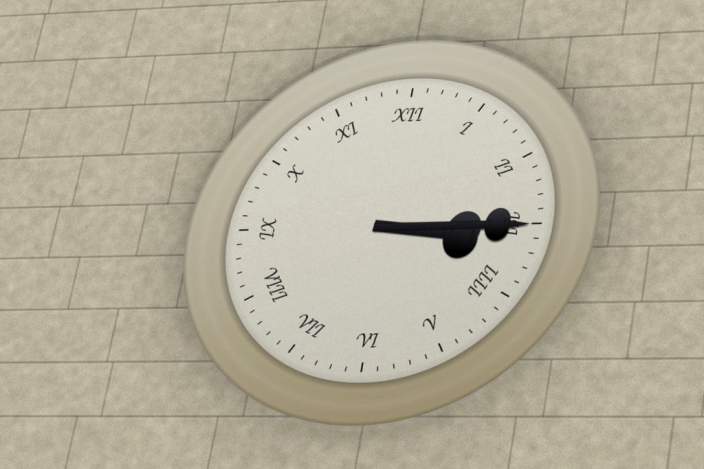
{"hour": 3, "minute": 15}
